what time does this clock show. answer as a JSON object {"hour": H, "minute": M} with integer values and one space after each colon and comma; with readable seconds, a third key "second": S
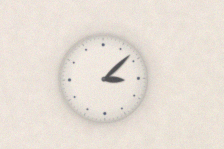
{"hour": 3, "minute": 8}
